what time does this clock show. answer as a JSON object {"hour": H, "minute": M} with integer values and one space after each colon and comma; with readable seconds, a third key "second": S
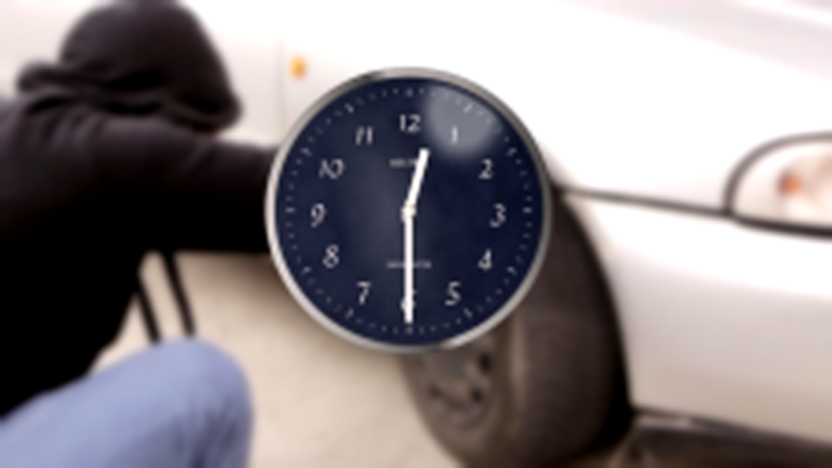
{"hour": 12, "minute": 30}
